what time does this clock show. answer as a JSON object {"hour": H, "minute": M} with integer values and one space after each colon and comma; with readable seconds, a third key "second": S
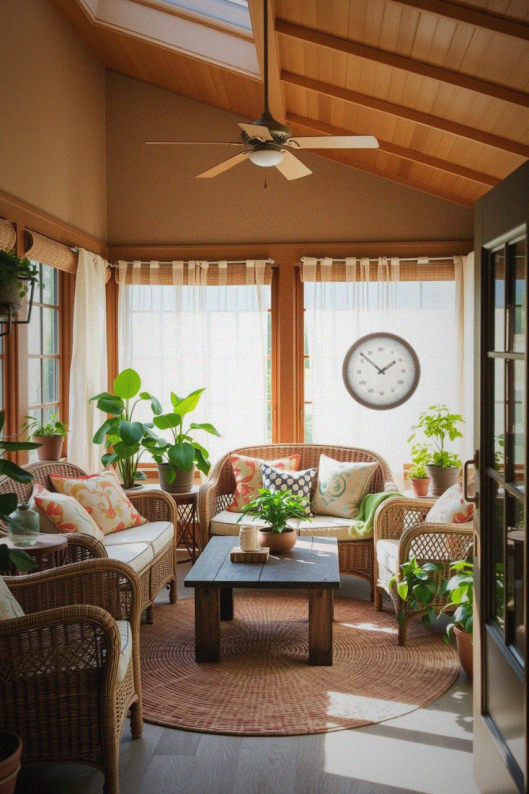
{"hour": 1, "minute": 52}
